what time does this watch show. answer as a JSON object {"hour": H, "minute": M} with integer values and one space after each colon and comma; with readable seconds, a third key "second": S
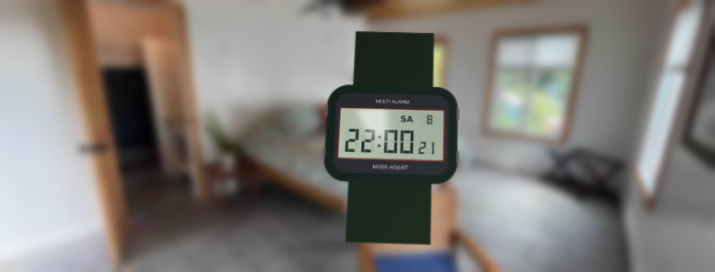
{"hour": 22, "minute": 0, "second": 21}
